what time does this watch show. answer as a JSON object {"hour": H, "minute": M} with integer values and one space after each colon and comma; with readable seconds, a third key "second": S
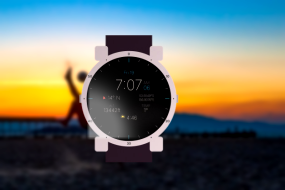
{"hour": 7, "minute": 7}
